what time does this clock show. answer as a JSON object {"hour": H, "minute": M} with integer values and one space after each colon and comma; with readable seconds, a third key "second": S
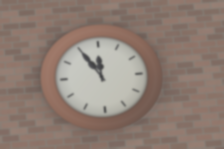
{"hour": 11, "minute": 55}
